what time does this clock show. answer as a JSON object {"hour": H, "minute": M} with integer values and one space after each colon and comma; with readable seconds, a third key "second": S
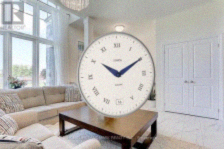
{"hour": 10, "minute": 10}
